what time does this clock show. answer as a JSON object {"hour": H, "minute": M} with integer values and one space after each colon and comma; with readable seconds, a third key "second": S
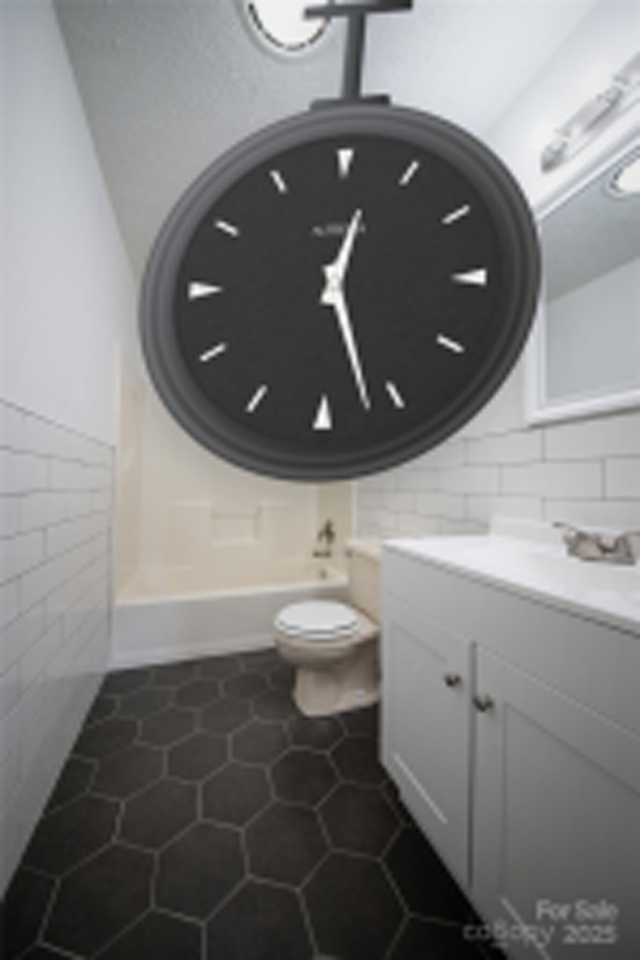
{"hour": 12, "minute": 27}
